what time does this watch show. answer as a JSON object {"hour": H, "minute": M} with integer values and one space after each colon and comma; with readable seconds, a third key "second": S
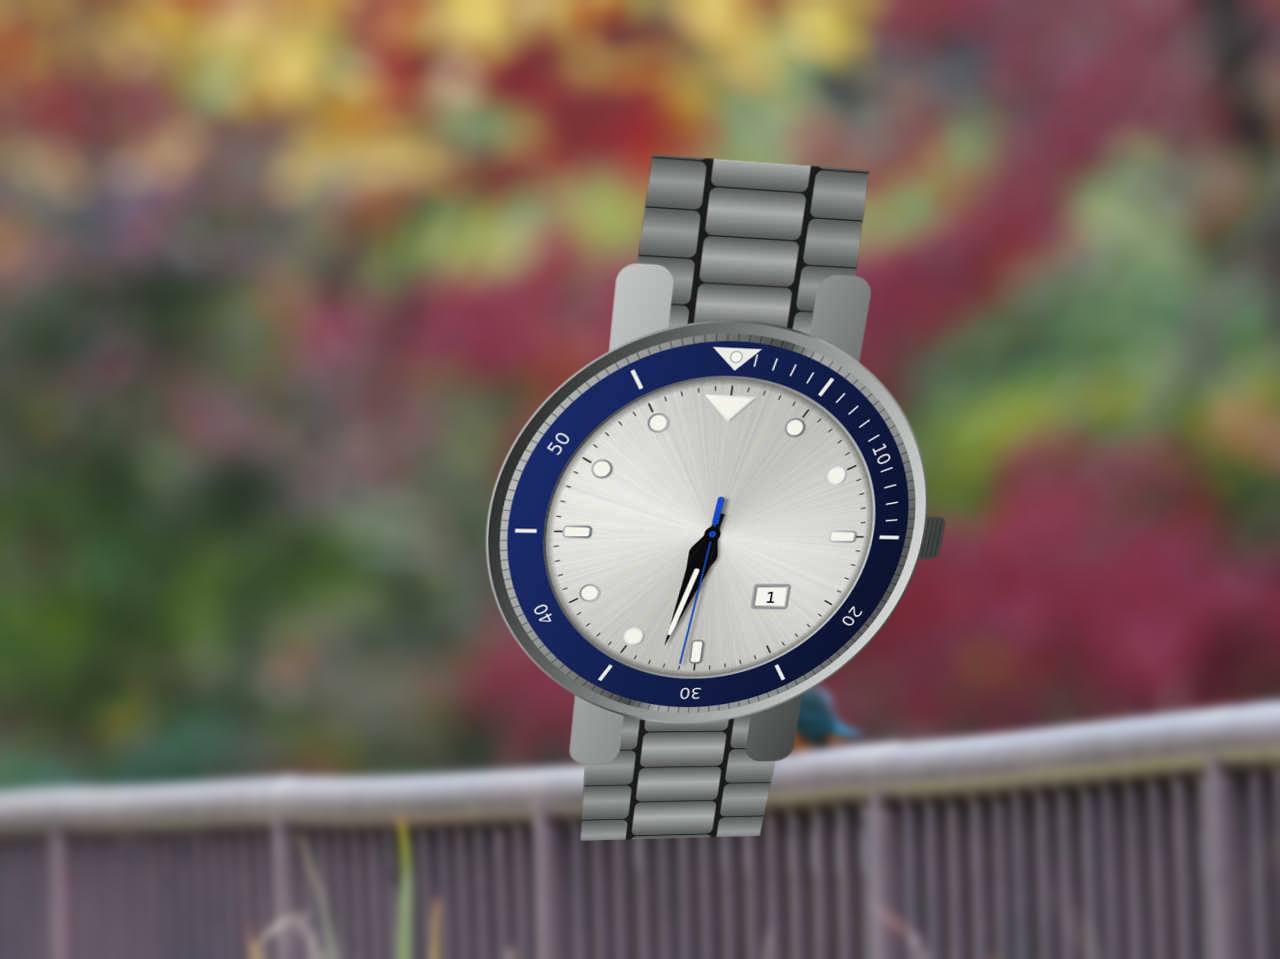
{"hour": 6, "minute": 32, "second": 31}
